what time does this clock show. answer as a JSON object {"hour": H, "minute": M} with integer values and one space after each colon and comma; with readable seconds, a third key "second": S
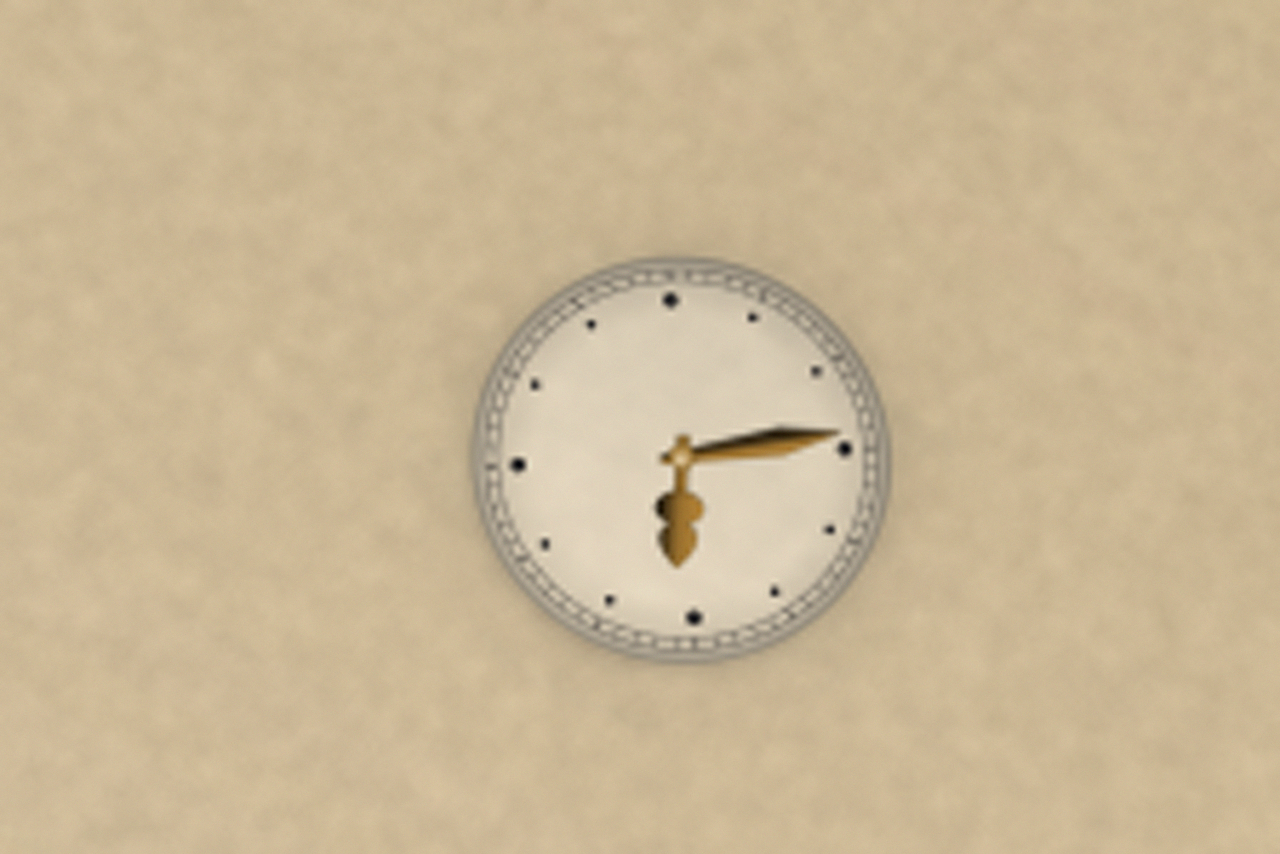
{"hour": 6, "minute": 14}
